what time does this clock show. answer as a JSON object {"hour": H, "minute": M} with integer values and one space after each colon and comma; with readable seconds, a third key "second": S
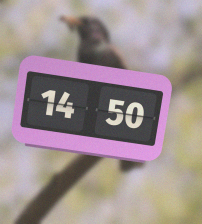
{"hour": 14, "minute": 50}
